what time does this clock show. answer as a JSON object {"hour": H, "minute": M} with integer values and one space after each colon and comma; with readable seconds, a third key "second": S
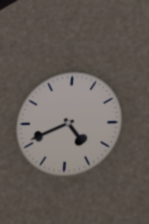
{"hour": 4, "minute": 41}
